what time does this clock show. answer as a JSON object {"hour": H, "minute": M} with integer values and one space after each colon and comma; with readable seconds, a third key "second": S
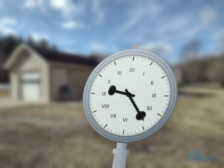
{"hour": 9, "minute": 24}
